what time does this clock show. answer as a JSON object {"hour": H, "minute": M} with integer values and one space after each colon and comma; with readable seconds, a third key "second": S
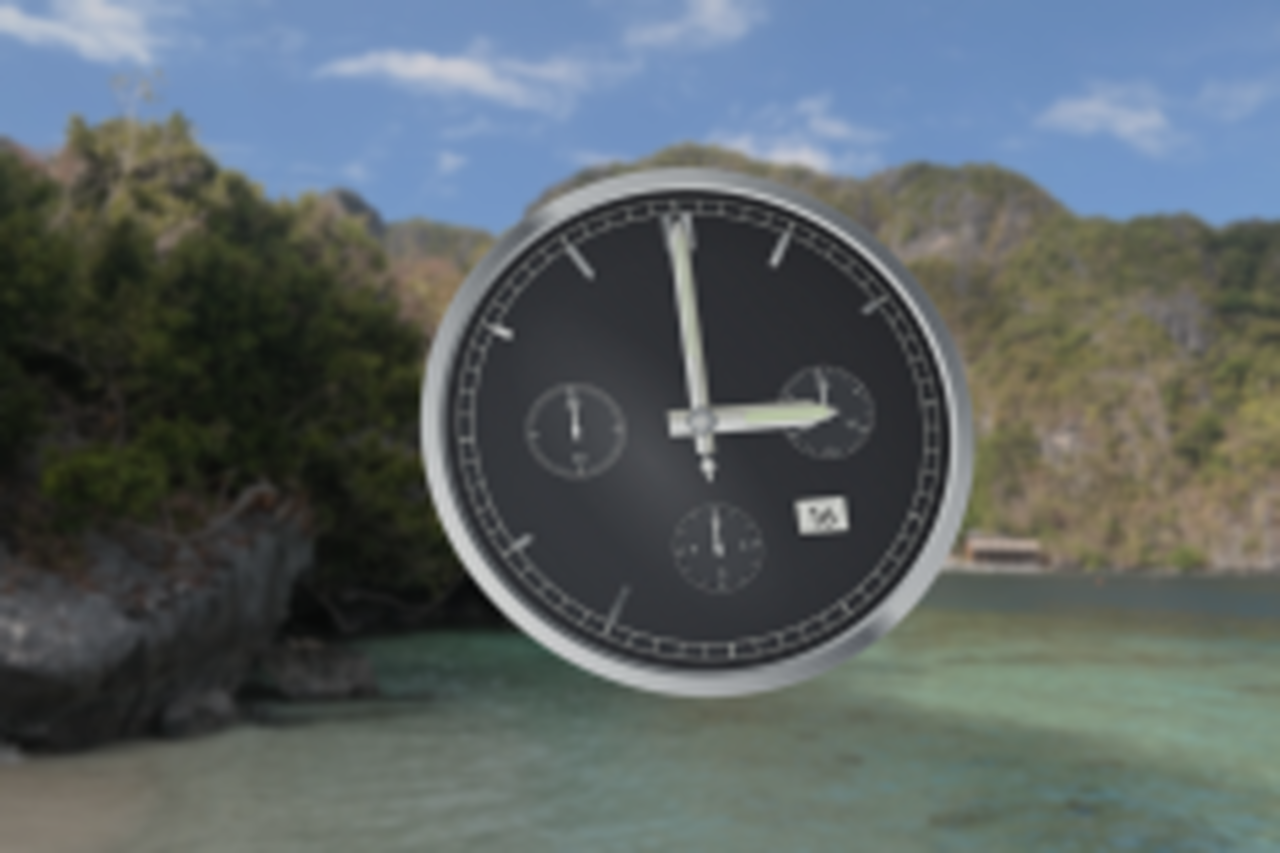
{"hour": 3, "minute": 0}
